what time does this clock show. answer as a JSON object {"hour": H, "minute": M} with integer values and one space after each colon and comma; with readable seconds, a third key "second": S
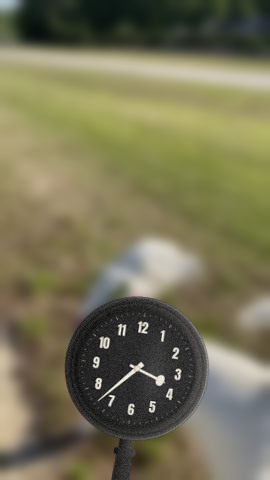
{"hour": 3, "minute": 37}
